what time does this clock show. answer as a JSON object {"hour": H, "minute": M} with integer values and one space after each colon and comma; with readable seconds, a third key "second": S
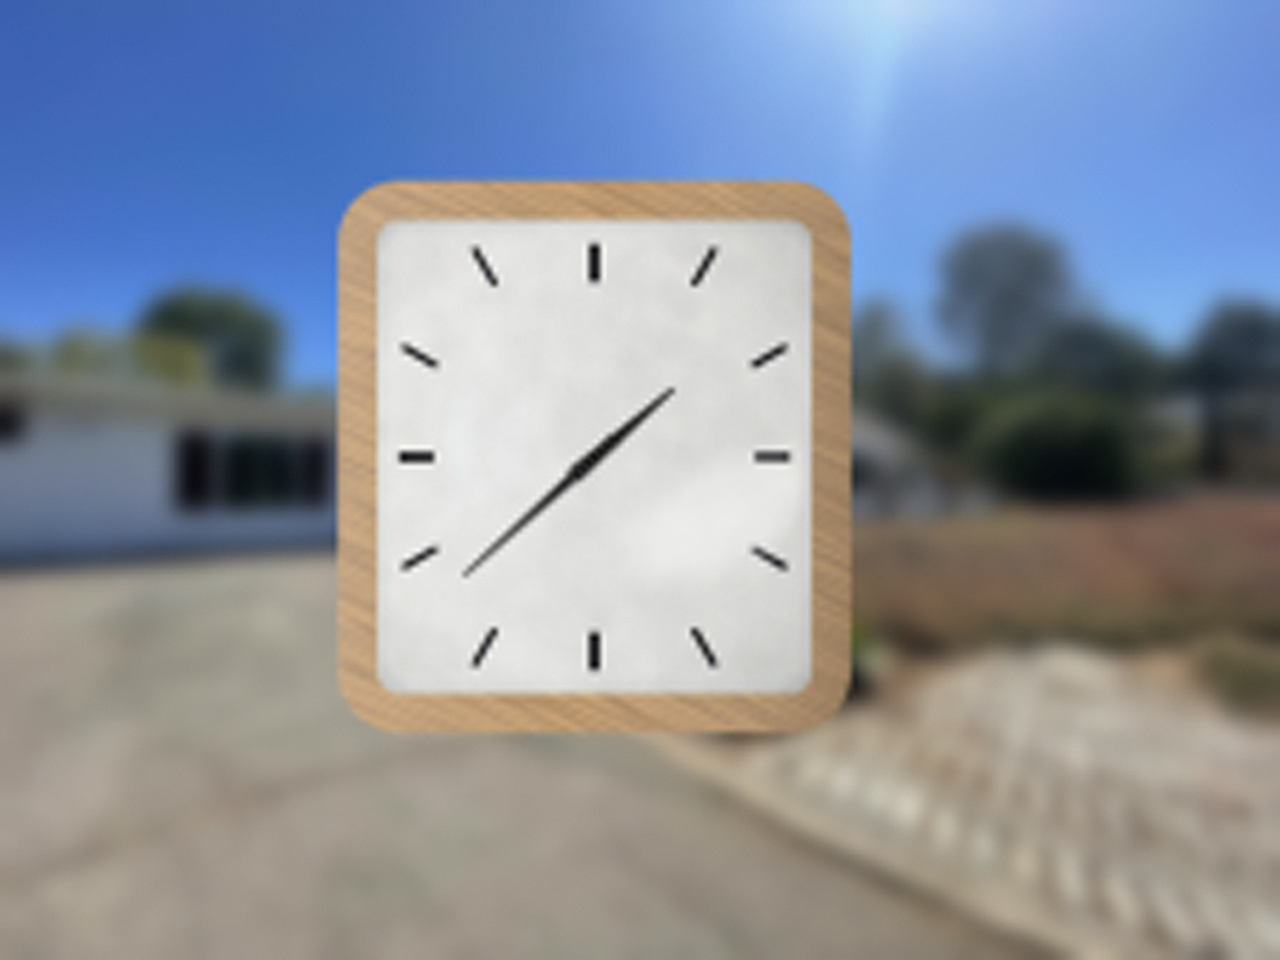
{"hour": 1, "minute": 38}
